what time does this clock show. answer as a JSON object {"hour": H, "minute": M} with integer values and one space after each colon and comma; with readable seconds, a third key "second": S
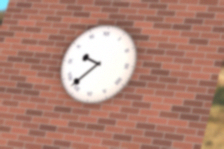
{"hour": 9, "minute": 37}
